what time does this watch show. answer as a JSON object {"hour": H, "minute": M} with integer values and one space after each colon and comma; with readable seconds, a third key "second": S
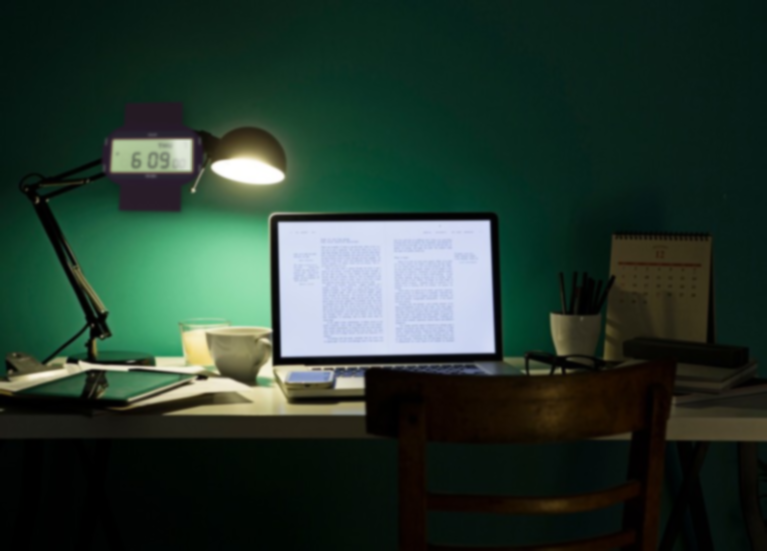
{"hour": 6, "minute": 9}
